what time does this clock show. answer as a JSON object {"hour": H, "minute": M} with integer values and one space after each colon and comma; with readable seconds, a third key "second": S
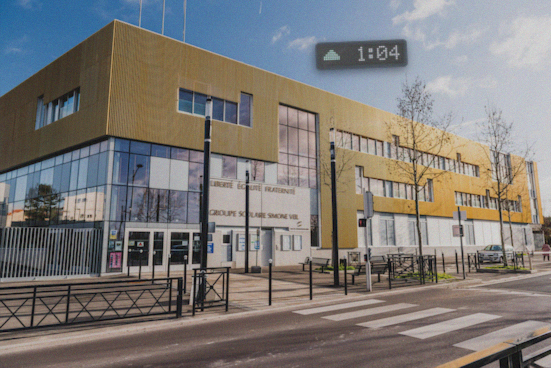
{"hour": 1, "minute": 4}
